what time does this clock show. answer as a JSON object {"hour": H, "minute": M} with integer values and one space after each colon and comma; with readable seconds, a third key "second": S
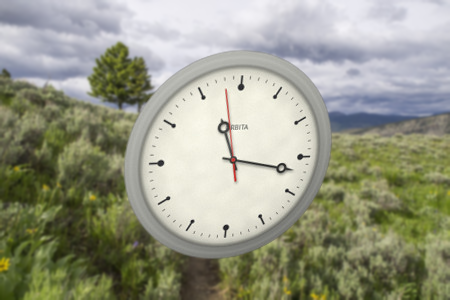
{"hour": 11, "minute": 16, "second": 58}
